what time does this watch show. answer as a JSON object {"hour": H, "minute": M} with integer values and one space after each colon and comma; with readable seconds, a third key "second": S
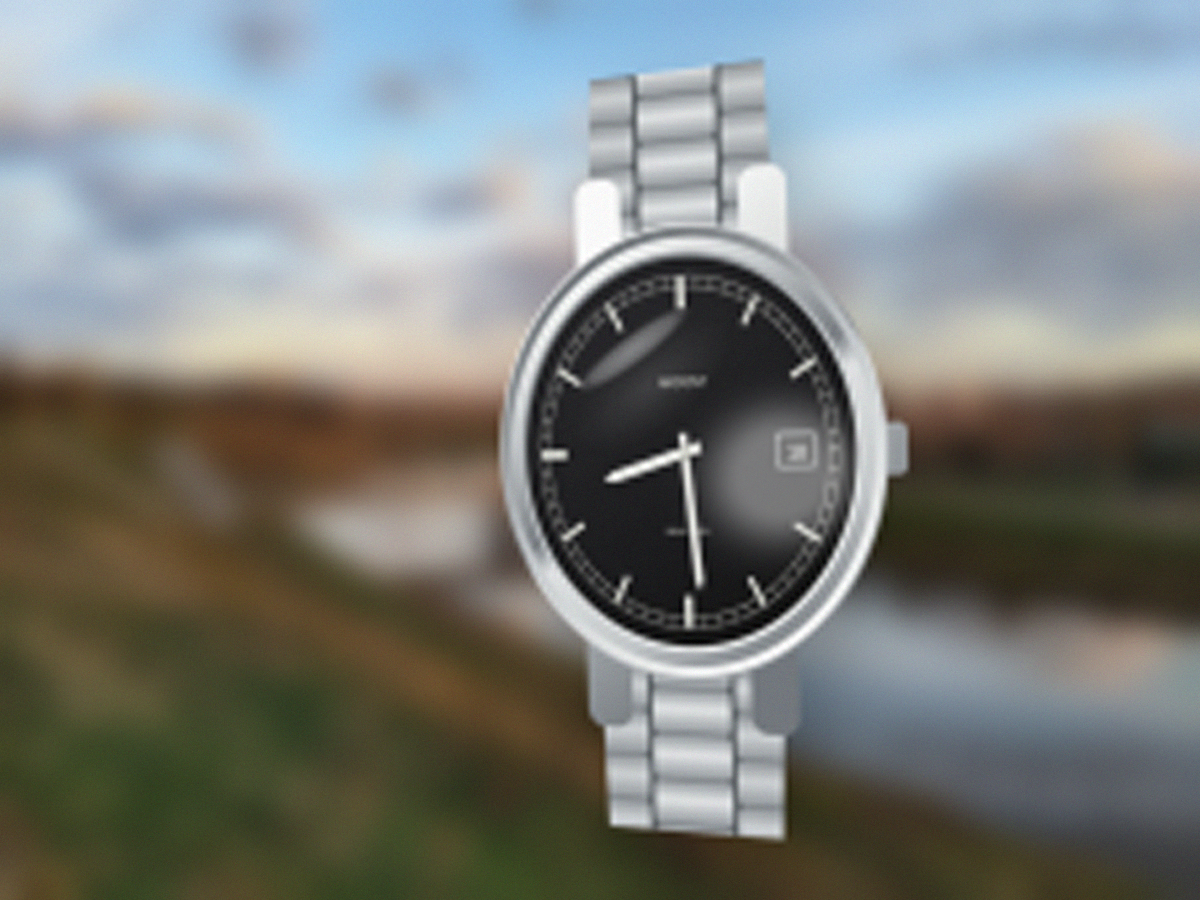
{"hour": 8, "minute": 29}
